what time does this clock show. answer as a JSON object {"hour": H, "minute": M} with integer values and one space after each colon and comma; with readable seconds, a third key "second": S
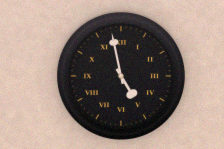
{"hour": 4, "minute": 58}
